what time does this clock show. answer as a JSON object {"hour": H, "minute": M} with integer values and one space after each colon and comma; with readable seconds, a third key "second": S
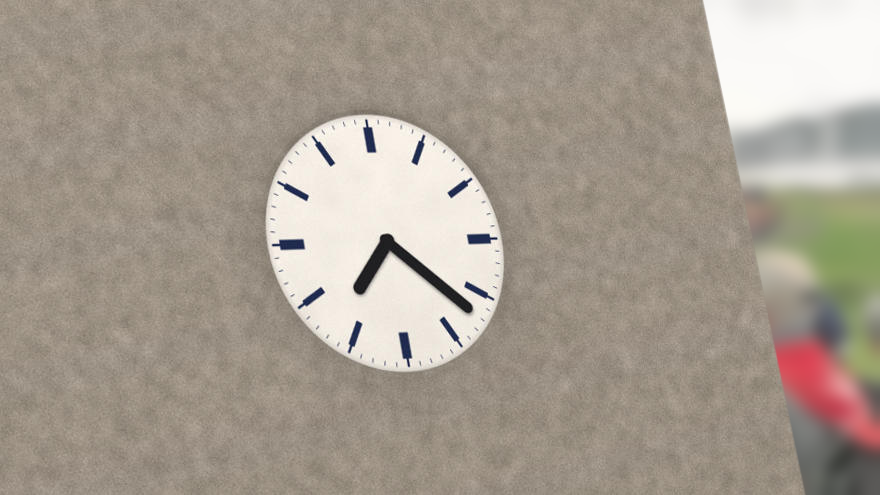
{"hour": 7, "minute": 22}
